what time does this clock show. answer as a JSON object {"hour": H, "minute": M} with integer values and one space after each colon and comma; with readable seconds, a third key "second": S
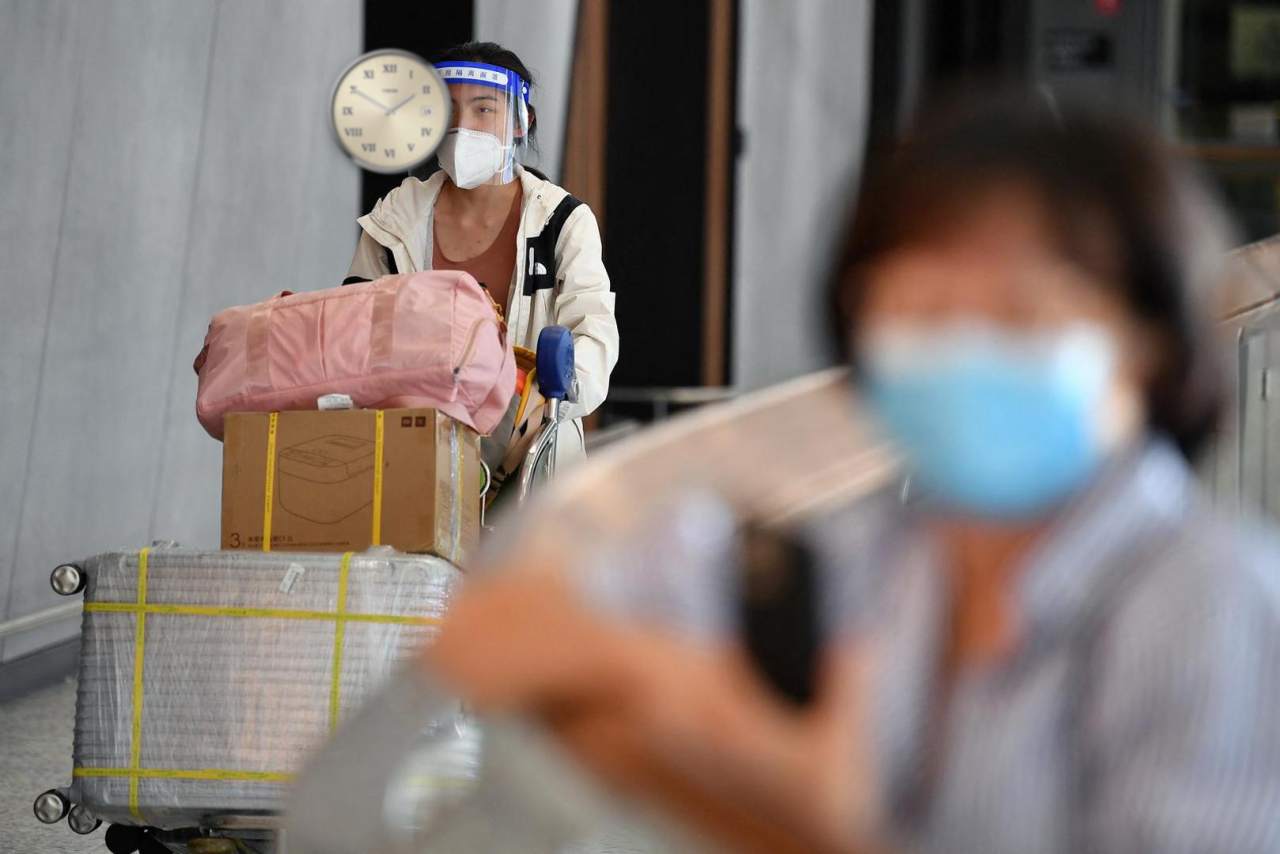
{"hour": 1, "minute": 50}
